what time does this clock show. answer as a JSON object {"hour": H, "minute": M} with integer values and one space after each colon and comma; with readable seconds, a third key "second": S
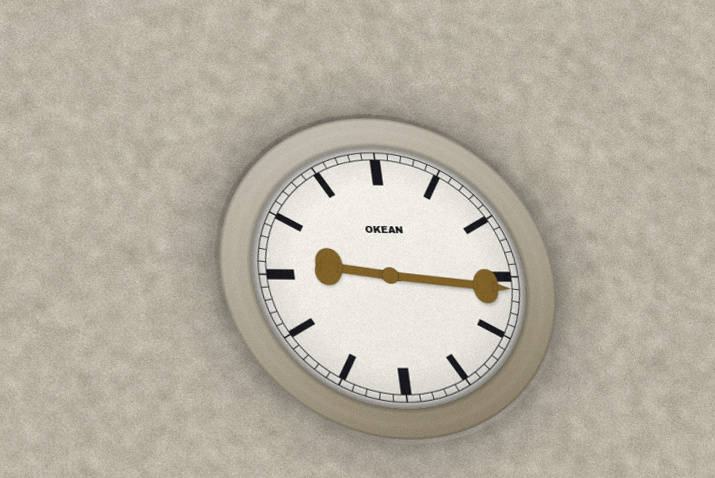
{"hour": 9, "minute": 16}
